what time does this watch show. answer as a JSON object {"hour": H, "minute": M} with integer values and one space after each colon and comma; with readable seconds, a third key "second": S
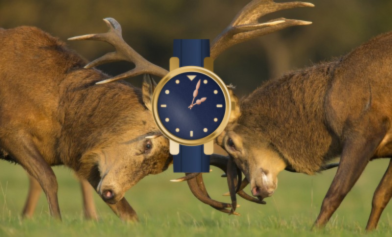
{"hour": 2, "minute": 3}
